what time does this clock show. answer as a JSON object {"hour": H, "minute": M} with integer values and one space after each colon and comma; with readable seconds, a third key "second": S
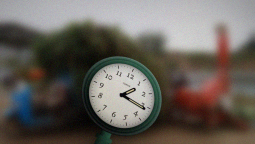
{"hour": 1, "minute": 16}
